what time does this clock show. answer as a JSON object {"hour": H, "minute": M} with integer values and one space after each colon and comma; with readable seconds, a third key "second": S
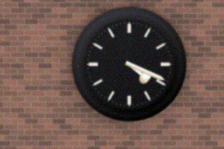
{"hour": 4, "minute": 19}
